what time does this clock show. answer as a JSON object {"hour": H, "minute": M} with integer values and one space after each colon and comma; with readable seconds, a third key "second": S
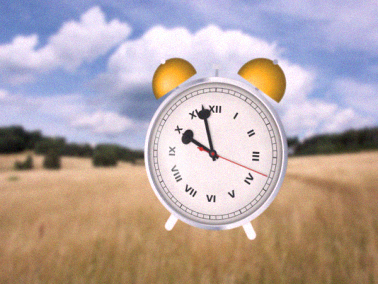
{"hour": 9, "minute": 57, "second": 18}
